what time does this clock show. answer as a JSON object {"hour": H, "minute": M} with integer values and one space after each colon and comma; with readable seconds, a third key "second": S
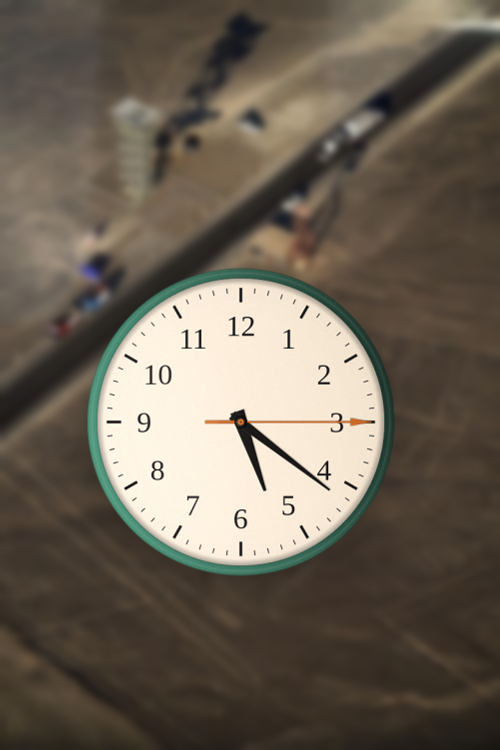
{"hour": 5, "minute": 21, "second": 15}
